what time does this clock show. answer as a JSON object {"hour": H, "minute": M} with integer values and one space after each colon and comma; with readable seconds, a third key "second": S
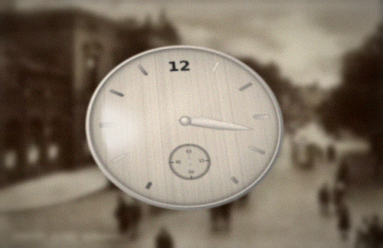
{"hour": 3, "minute": 17}
